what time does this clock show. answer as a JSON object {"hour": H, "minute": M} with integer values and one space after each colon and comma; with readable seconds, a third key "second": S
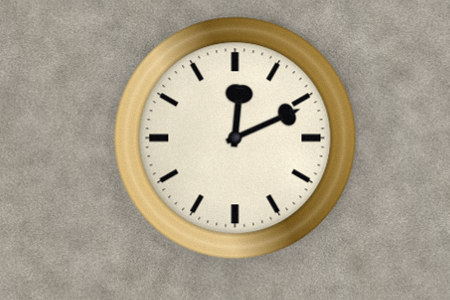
{"hour": 12, "minute": 11}
